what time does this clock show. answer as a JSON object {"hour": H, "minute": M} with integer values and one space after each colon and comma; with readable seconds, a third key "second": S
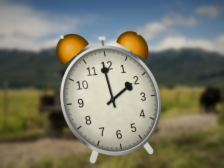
{"hour": 1, "minute": 59}
